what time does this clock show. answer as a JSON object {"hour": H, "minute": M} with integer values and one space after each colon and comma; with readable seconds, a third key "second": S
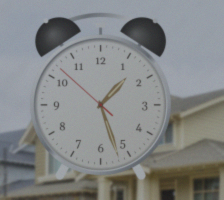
{"hour": 1, "minute": 26, "second": 52}
